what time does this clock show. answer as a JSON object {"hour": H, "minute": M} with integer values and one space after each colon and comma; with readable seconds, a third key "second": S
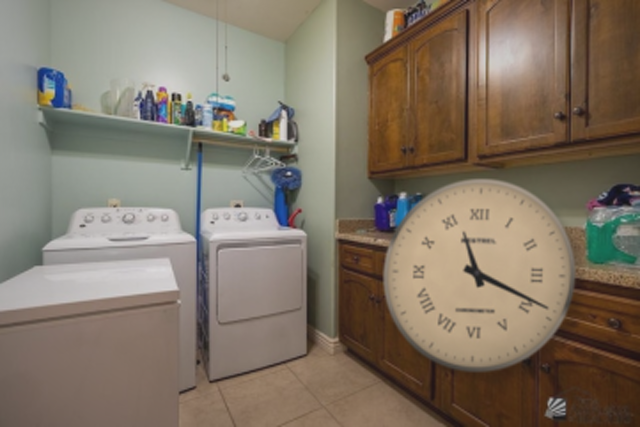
{"hour": 11, "minute": 19}
